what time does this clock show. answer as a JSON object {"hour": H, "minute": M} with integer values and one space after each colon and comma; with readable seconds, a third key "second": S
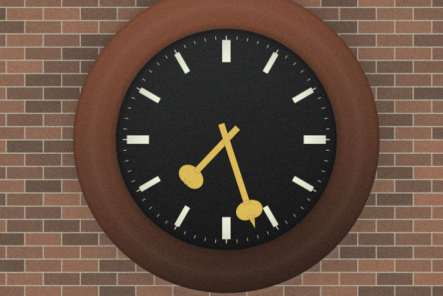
{"hour": 7, "minute": 27}
